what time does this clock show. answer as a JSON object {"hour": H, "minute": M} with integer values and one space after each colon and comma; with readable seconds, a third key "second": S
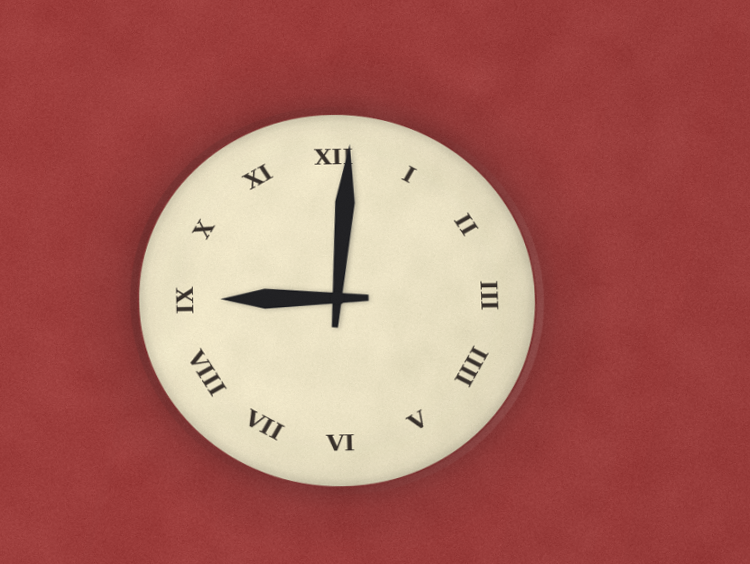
{"hour": 9, "minute": 1}
